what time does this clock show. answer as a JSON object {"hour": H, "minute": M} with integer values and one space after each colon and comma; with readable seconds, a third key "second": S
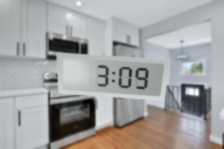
{"hour": 3, "minute": 9}
